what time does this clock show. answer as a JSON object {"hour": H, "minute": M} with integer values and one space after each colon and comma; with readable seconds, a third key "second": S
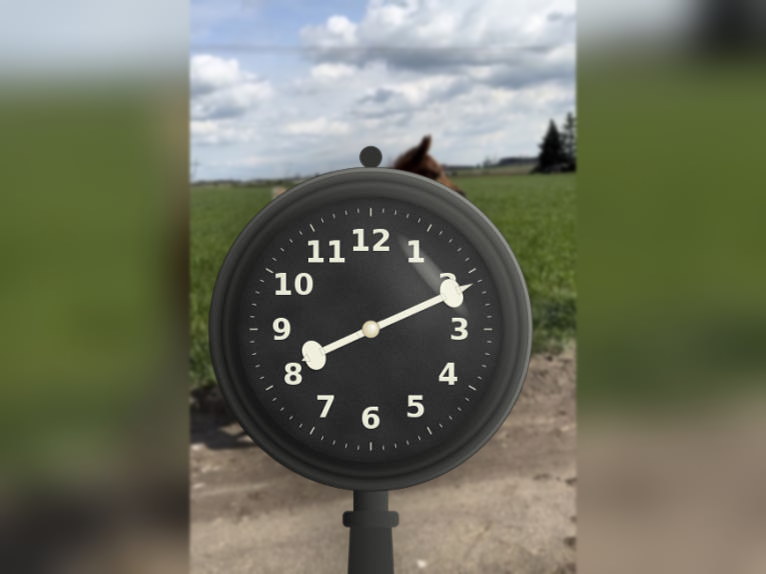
{"hour": 8, "minute": 11}
